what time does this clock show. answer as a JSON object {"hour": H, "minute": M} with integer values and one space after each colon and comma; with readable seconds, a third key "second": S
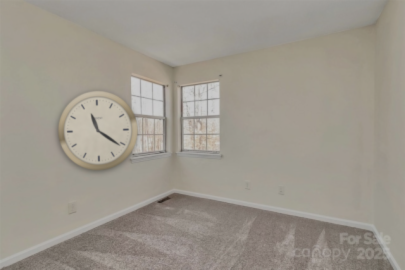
{"hour": 11, "minute": 21}
